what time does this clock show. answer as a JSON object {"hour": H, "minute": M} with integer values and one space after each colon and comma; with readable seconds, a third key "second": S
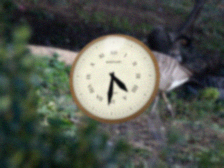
{"hour": 4, "minute": 31}
